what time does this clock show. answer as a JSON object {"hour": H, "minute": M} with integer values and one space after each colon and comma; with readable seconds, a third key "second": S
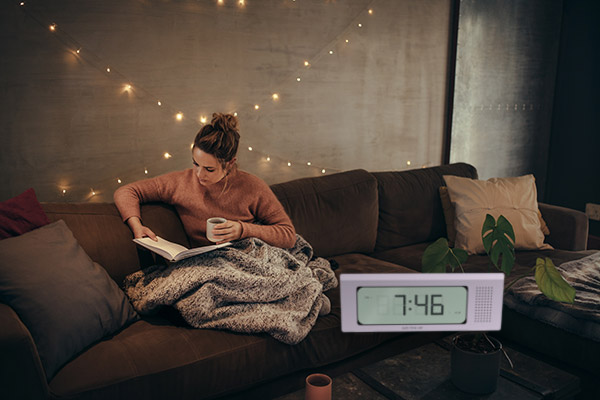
{"hour": 7, "minute": 46}
